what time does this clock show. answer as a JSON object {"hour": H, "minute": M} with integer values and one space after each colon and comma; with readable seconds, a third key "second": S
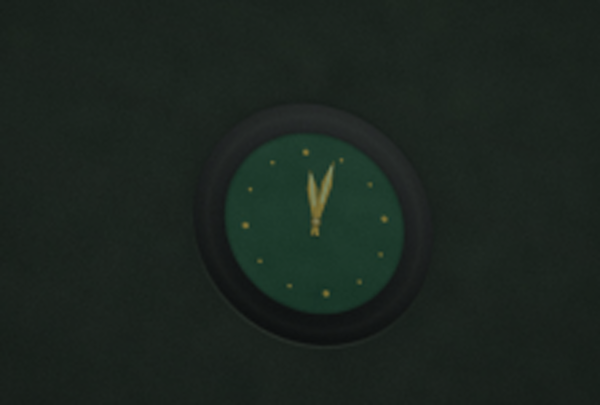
{"hour": 12, "minute": 4}
